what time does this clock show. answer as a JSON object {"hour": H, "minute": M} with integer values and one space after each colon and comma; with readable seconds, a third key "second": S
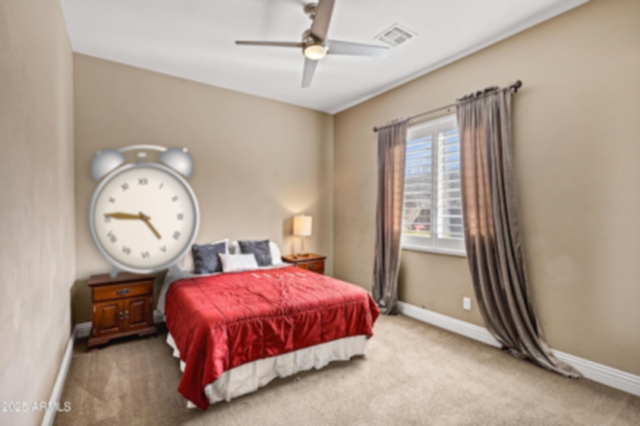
{"hour": 4, "minute": 46}
